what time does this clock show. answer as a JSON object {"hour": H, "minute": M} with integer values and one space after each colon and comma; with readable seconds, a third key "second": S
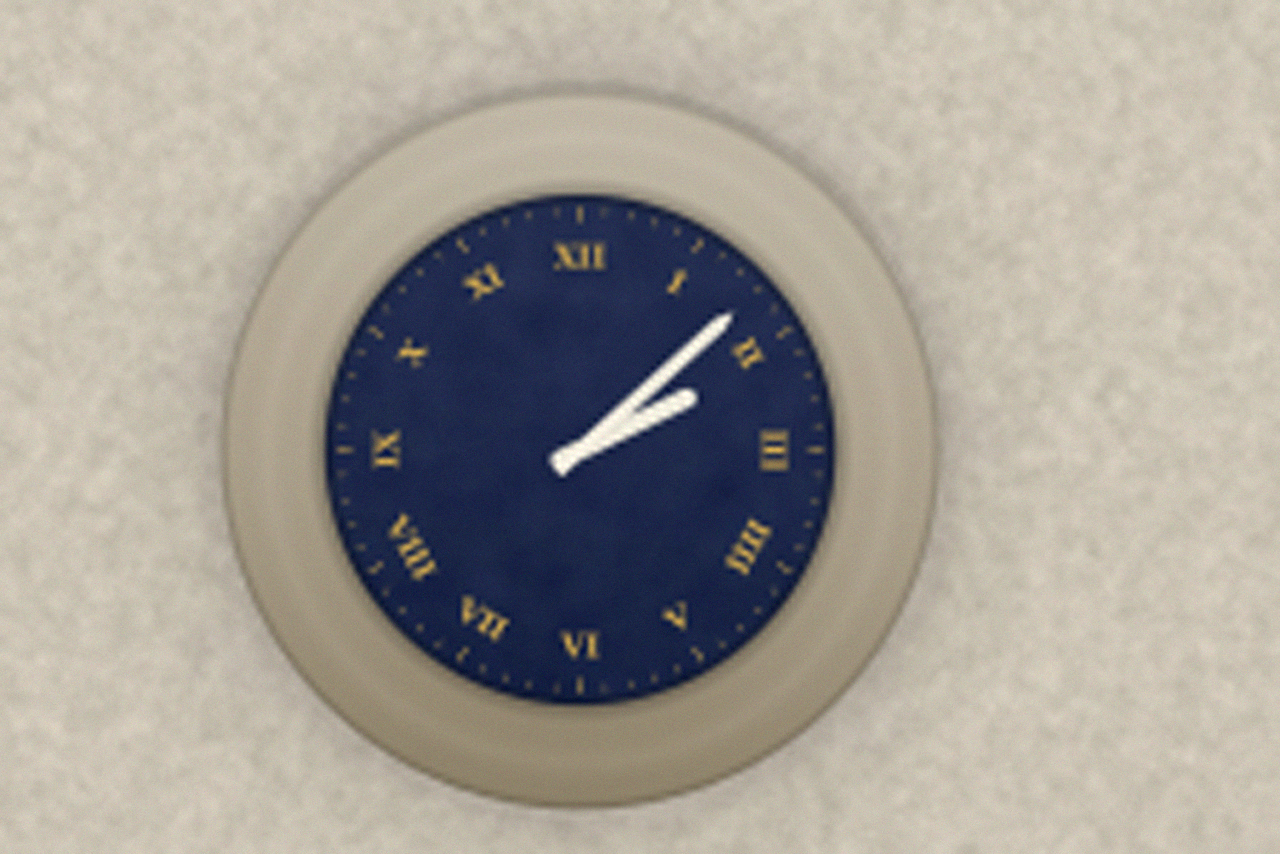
{"hour": 2, "minute": 8}
